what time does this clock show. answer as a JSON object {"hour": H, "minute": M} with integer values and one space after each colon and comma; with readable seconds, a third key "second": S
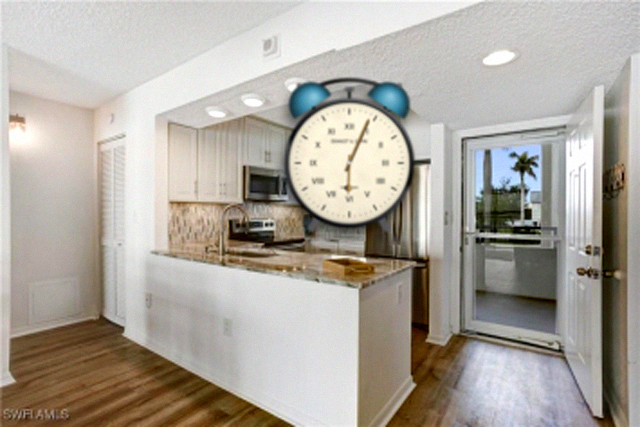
{"hour": 6, "minute": 4}
